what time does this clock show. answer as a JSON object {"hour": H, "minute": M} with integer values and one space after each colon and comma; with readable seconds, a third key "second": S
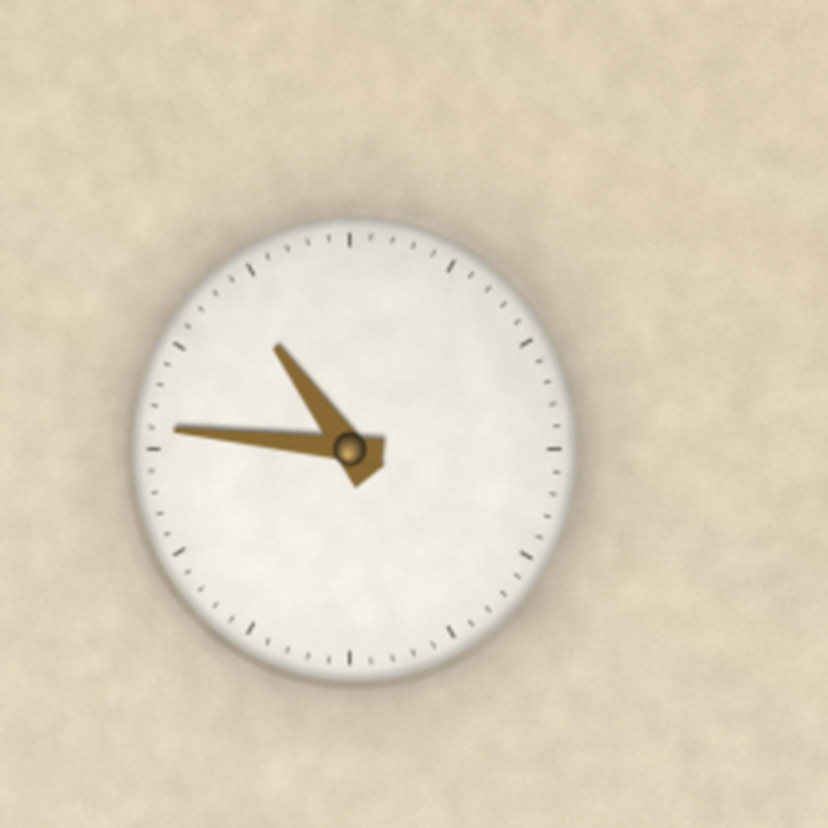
{"hour": 10, "minute": 46}
